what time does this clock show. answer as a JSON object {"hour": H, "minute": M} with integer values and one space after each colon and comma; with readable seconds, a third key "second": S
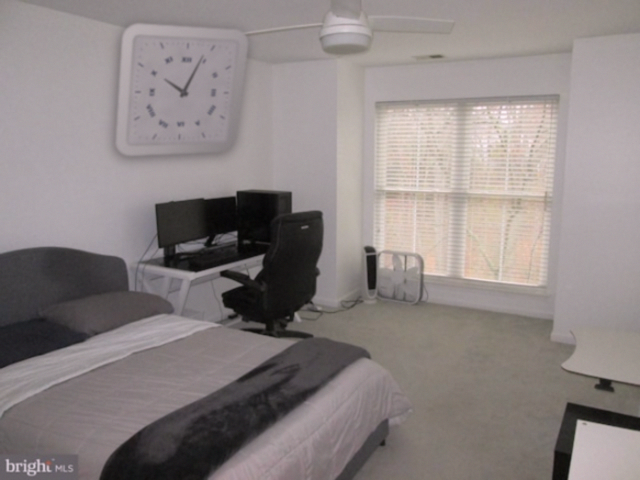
{"hour": 10, "minute": 4}
